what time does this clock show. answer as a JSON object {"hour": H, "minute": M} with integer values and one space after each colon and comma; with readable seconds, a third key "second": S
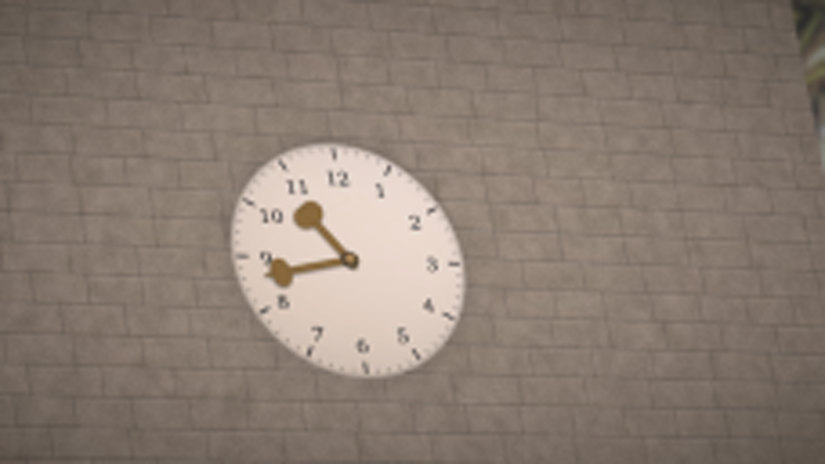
{"hour": 10, "minute": 43}
